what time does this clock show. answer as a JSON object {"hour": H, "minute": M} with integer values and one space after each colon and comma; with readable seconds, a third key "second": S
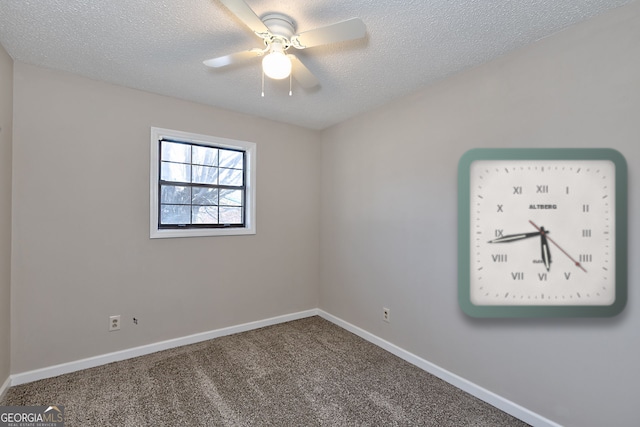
{"hour": 5, "minute": 43, "second": 22}
